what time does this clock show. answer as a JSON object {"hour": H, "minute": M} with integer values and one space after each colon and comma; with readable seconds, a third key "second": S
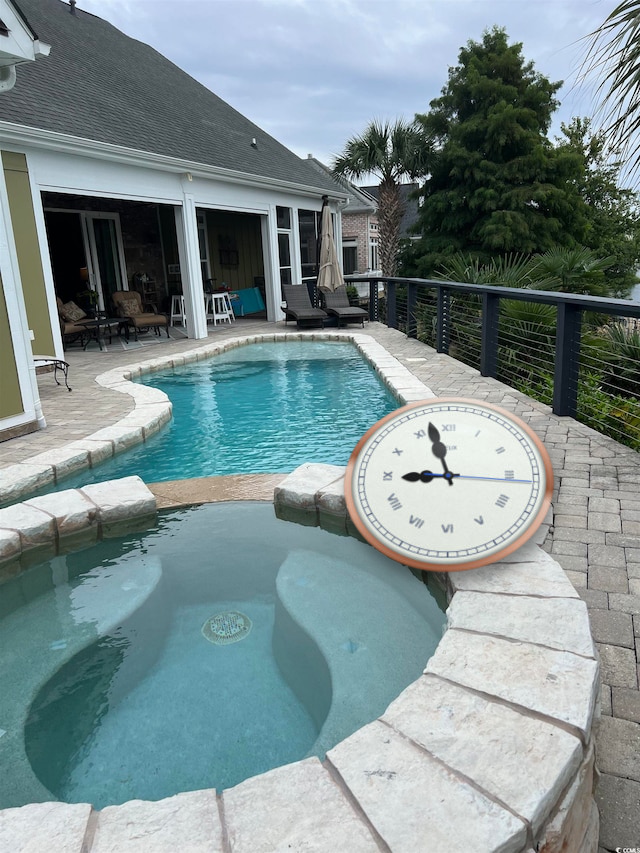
{"hour": 8, "minute": 57, "second": 16}
